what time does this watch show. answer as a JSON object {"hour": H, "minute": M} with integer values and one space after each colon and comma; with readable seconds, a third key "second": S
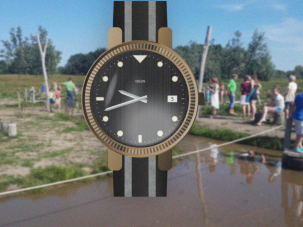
{"hour": 9, "minute": 42}
